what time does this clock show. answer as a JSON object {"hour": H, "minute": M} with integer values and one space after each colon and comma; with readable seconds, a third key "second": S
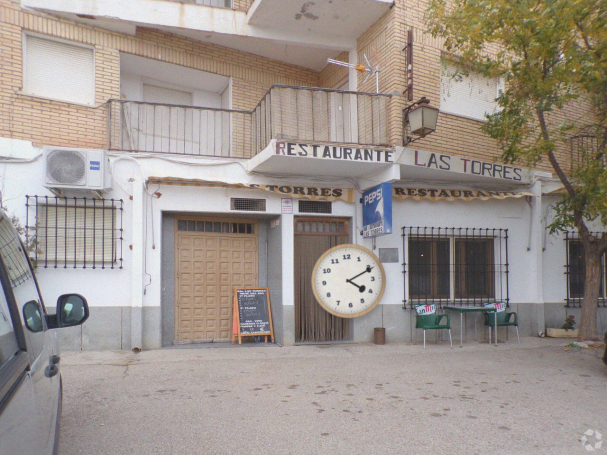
{"hour": 4, "minute": 11}
